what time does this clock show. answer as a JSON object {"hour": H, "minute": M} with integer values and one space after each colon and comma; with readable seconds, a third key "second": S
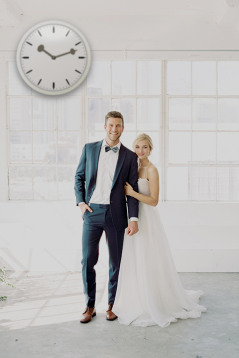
{"hour": 10, "minute": 12}
